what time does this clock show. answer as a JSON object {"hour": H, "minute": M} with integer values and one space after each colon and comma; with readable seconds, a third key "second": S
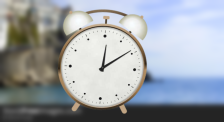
{"hour": 12, "minute": 9}
